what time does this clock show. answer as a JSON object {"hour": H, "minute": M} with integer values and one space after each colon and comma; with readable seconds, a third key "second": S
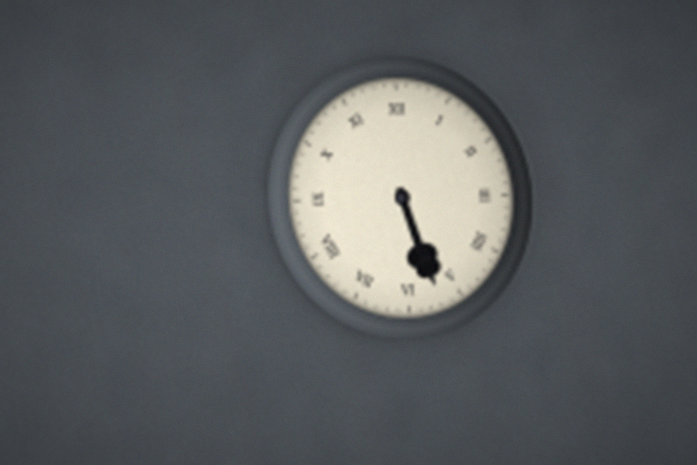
{"hour": 5, "minute": 27}
